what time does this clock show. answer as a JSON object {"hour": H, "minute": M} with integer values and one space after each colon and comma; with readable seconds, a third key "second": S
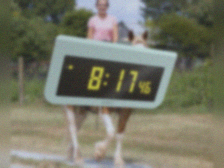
{"hour": 8, "minute": 17}
